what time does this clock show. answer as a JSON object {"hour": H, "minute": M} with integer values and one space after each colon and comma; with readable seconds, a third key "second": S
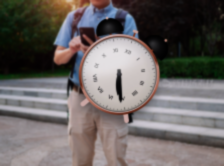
{"hour": 5, "minute": 26}
